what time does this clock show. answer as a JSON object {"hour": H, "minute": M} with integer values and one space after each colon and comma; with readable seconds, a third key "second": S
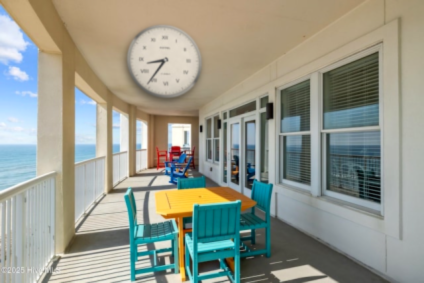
{"hour": 8, "minute": 36}
